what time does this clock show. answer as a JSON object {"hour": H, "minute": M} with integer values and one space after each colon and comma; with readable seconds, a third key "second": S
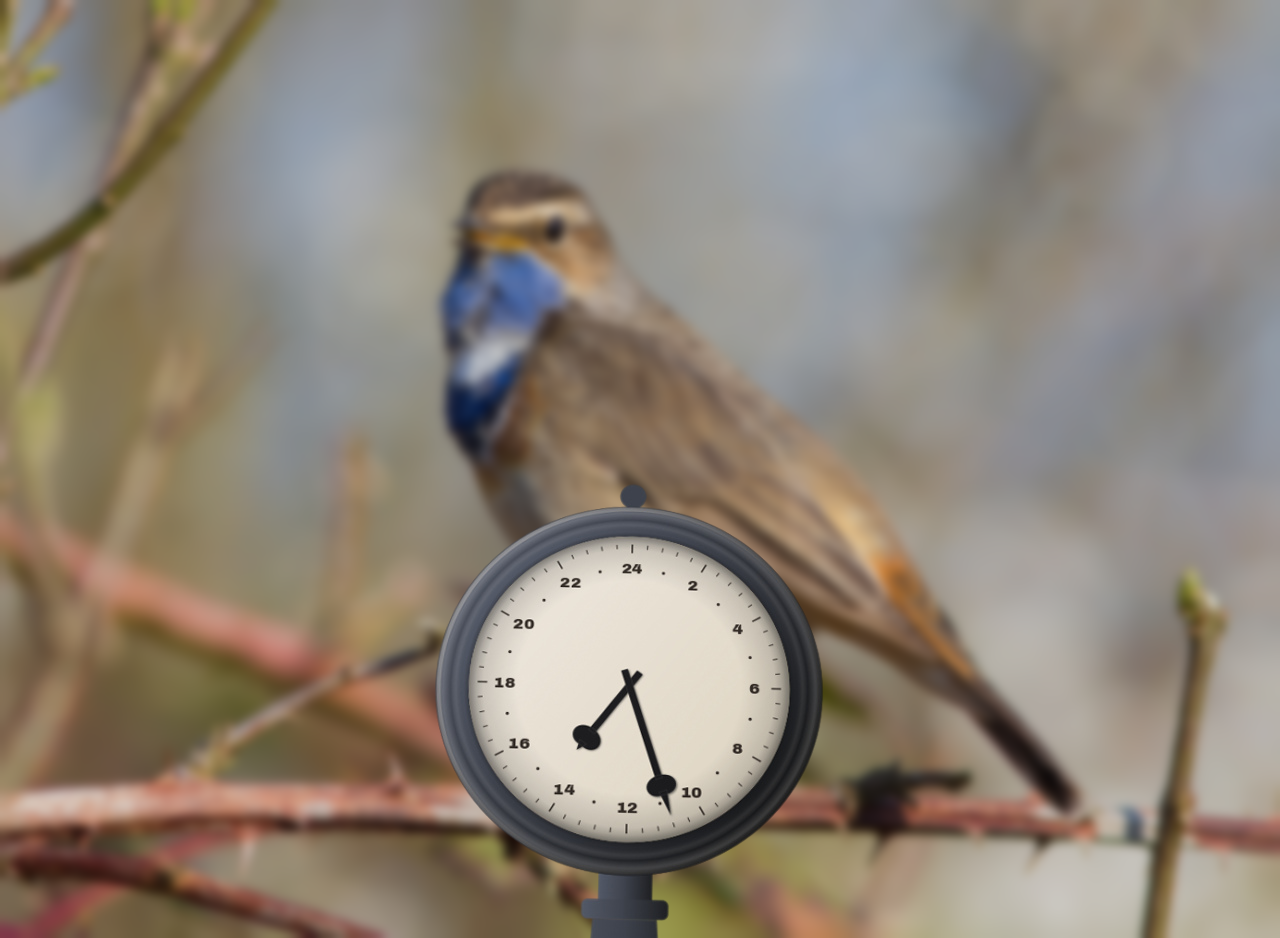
{"hour": 14, "minute": 27}
